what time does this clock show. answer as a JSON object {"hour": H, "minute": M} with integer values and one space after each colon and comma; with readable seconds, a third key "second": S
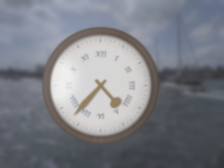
{"hour": 4, "minute": 37}
